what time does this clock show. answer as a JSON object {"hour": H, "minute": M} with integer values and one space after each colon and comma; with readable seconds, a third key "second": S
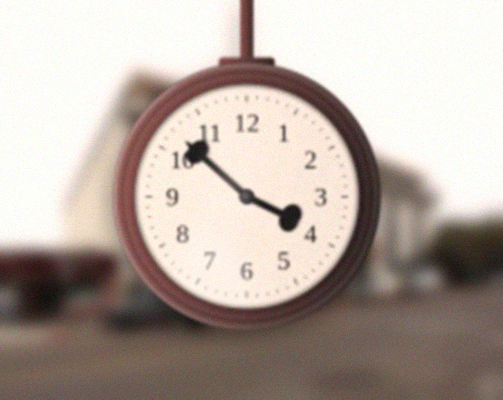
{"hour": 3, "minute": 52}
